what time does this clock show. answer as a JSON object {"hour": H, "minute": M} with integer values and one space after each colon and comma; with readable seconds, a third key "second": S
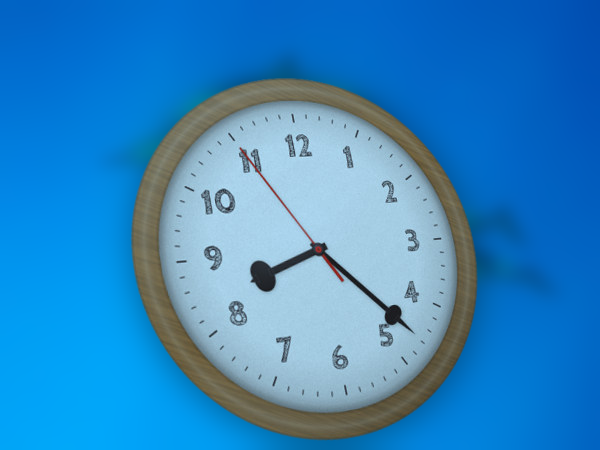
{"hour": 8, "minute": 22, "second": 55}
